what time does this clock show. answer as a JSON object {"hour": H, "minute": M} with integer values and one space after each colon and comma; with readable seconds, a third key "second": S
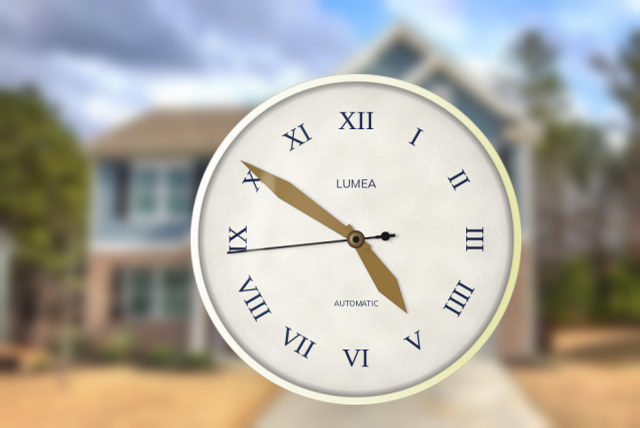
{"hour": 4, "minute": 50, "second": 44}
